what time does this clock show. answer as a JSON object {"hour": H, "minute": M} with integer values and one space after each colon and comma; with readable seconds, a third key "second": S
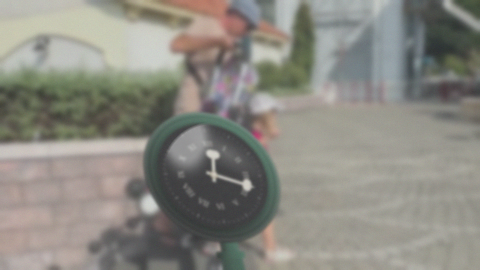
{"hour": 12, "minute": 18}
